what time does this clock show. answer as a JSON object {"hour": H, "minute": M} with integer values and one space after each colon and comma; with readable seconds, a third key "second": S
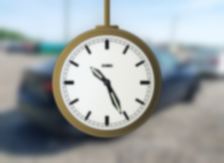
{"hour": 10, "minute": 26}
